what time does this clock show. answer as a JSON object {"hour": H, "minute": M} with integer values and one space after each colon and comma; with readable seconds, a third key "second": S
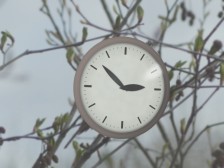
{"hour": 2, "minute": 52}
